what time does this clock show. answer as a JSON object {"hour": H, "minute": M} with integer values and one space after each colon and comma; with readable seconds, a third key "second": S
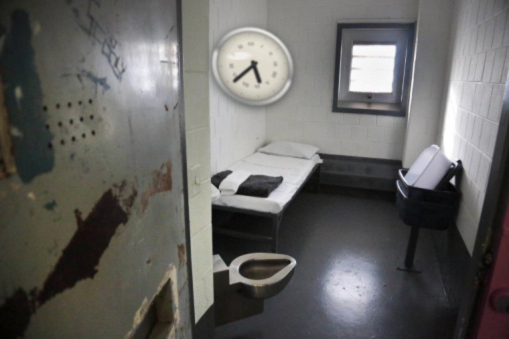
{"hour": 5, "minute": 39}
